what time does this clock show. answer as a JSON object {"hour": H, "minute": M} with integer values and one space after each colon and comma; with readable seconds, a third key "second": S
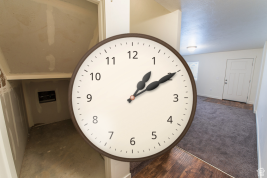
{"hour": 1, "minute": 10}
